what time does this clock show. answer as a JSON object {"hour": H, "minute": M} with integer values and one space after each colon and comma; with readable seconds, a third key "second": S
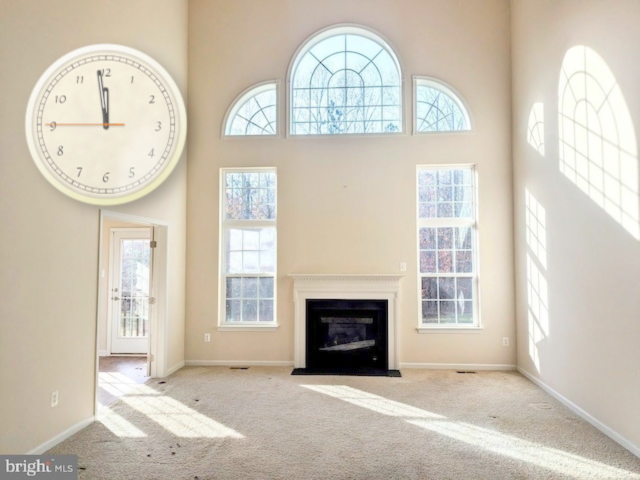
{"hour": 11, "minute": 58, "second": 45}
